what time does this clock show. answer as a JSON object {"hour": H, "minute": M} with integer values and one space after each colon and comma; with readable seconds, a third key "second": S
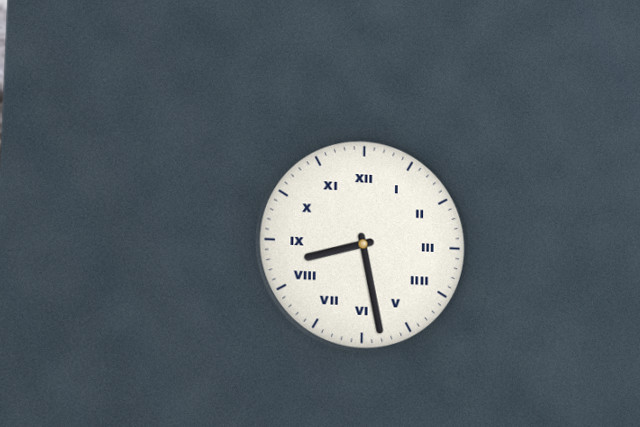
{"hour": 8, "minute": 28}
